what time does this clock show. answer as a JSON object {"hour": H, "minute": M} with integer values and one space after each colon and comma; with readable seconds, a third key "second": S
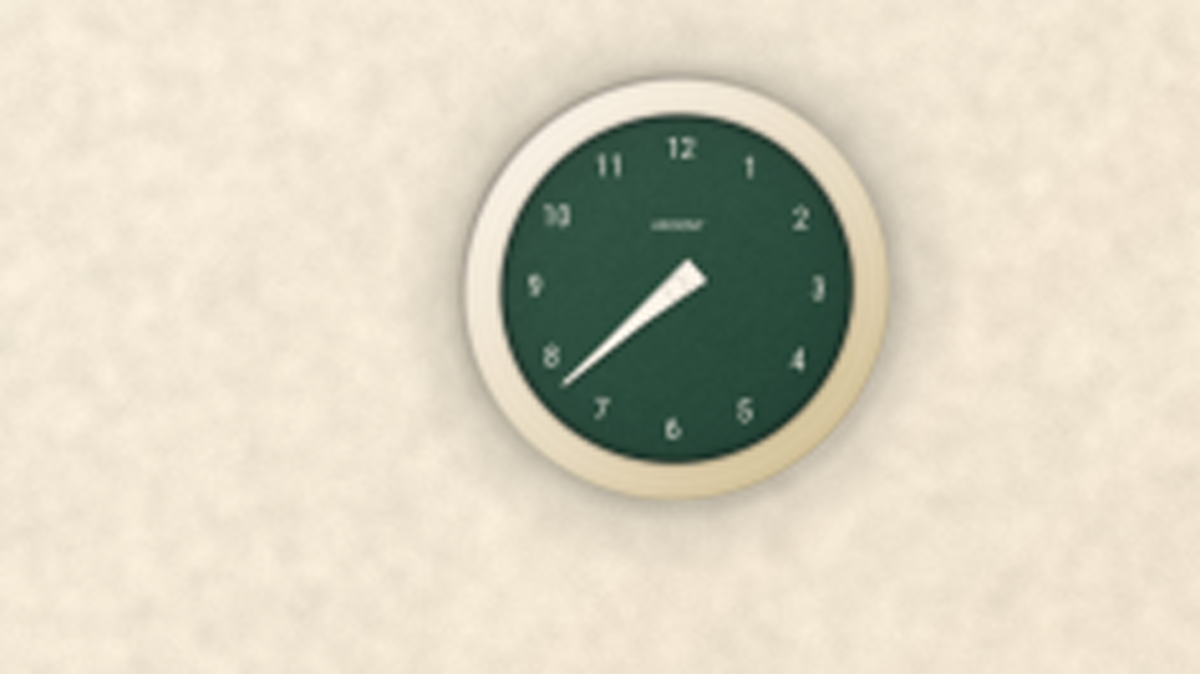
{"hour": 7, "minute": 38}
